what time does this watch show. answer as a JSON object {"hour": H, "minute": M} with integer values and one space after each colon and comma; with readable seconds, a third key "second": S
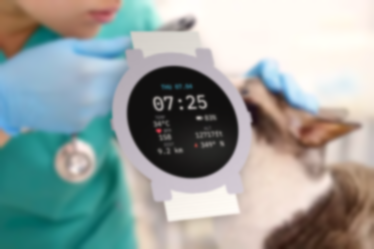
{"hour": 7, "minute": 25}
